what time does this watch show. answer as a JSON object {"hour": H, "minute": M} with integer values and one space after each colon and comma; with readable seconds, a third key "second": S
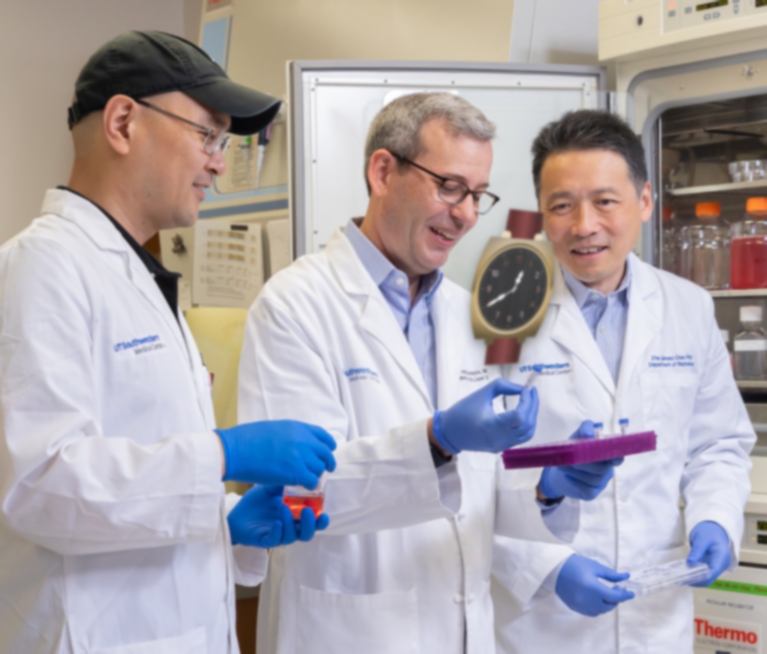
{"hour": 12, "minute": 40}
